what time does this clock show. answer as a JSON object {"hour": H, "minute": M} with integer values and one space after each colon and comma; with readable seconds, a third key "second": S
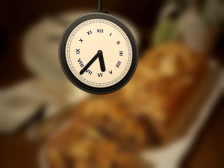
{"hour": 5, "minute": 37}
